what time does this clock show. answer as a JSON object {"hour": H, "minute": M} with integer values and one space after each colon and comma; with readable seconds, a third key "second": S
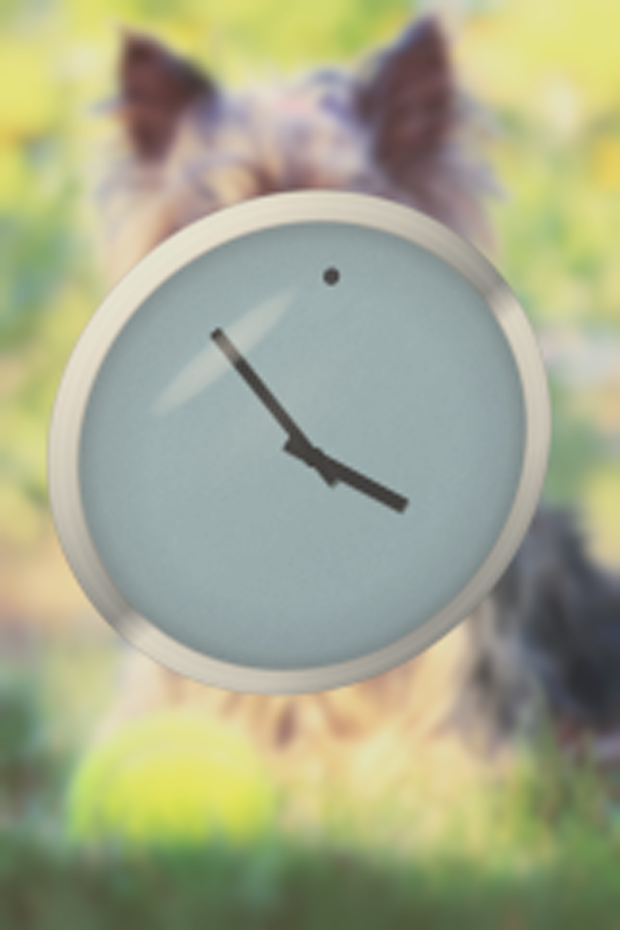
{"hour": 3, "minute": 53}
